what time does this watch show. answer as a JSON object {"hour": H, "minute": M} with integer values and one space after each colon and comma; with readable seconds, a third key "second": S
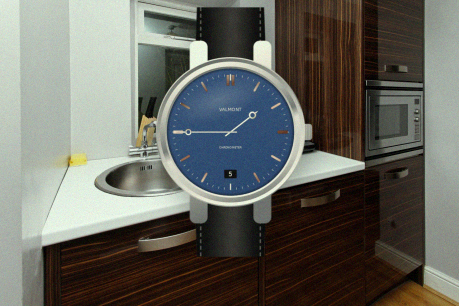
{"hour": 1, "minute": 45}
